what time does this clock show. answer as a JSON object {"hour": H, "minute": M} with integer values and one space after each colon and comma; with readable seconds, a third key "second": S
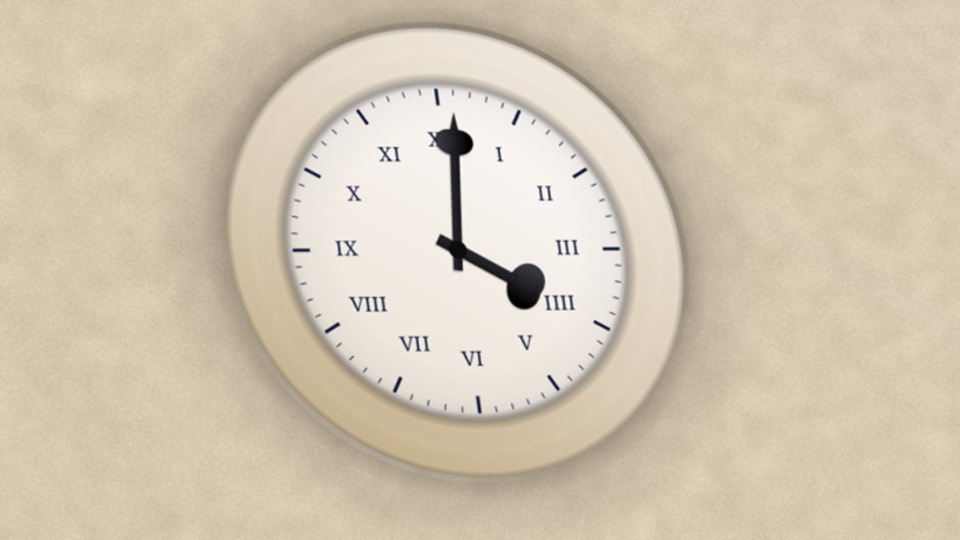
{"hour": 4, "minute": 1}
